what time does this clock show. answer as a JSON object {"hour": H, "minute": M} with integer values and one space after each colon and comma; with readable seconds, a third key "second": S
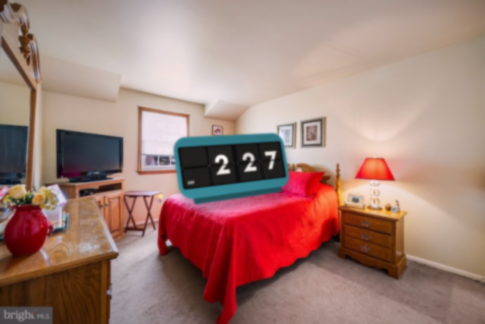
{"hour": 2, "minute": 27}
